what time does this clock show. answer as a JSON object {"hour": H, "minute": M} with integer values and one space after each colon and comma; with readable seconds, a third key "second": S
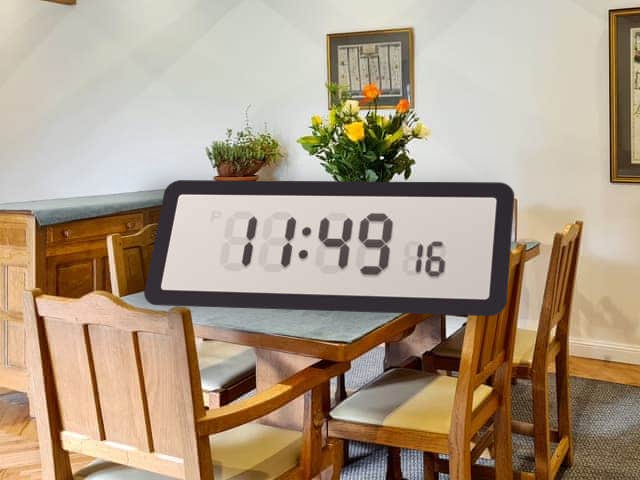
{"hour": 11, "minute": 49, "second": 16}
